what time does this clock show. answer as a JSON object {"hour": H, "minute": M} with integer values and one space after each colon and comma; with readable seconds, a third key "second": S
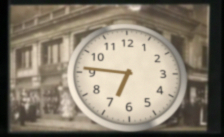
{"hour": 6, "minute": 46}
